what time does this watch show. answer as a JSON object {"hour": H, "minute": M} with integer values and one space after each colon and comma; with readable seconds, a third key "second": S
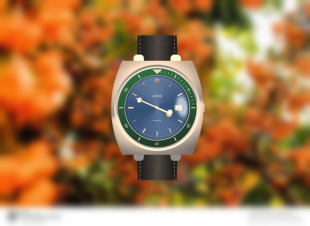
{"hour": 3, "minute": 49}
